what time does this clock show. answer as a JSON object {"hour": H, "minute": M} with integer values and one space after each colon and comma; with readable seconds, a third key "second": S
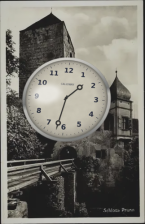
{"hour": 1, "minute": 32}
